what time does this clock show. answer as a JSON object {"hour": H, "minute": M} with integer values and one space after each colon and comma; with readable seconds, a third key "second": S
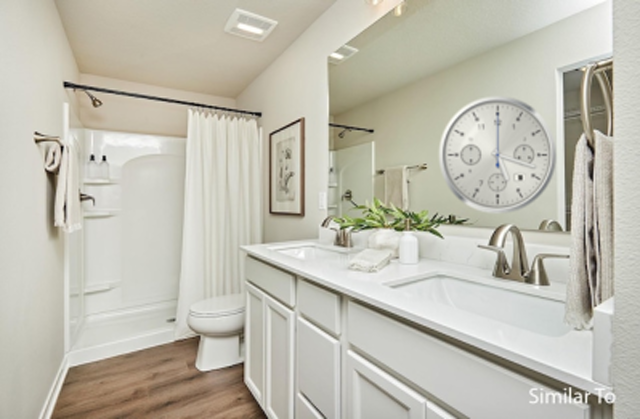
{"hour": 5, "minute": 18}
